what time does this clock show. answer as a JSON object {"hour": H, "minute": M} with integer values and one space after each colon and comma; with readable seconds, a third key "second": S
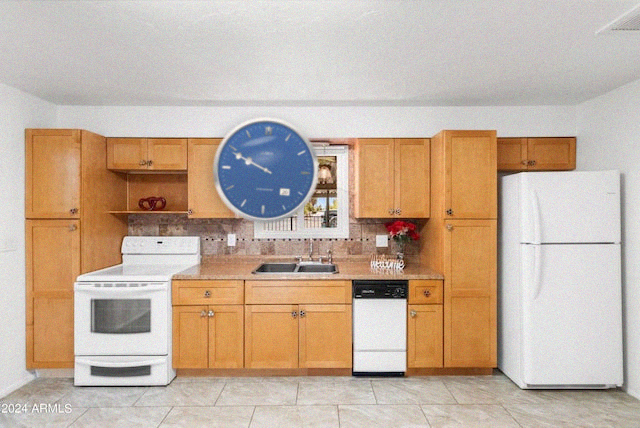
{"hour": 9, "minute": 49}
